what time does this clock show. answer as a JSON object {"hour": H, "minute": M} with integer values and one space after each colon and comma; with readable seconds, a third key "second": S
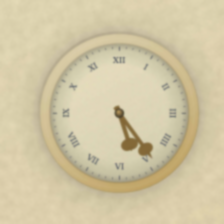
{"hour": 5, "minute": 24}
